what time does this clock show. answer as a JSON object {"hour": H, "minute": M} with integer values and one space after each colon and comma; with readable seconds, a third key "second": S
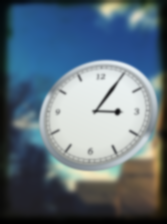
{"hour": 3, "minute": 5}
